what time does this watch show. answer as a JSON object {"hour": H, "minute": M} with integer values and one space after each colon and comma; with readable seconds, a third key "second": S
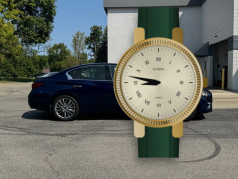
{"hour": 8, "minute": 47}
